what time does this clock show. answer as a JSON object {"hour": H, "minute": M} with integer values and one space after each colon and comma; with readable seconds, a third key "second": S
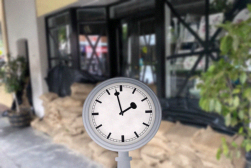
{"hour": 1, "minute": 58}
